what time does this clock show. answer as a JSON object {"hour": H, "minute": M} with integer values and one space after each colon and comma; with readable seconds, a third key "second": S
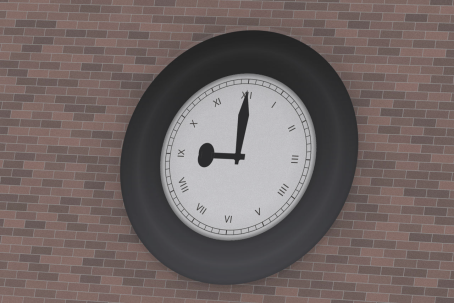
{"hour": 9, "minute": 0}
